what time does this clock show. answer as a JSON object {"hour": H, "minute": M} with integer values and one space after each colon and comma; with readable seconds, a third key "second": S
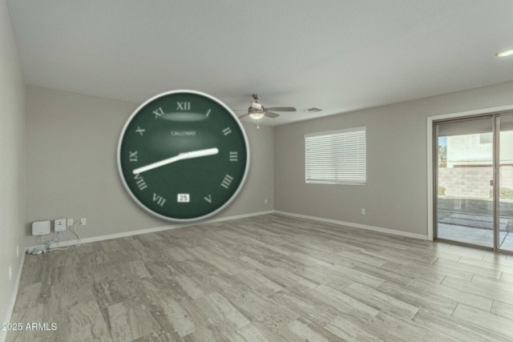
{"hour": 2, "minute": 42}
